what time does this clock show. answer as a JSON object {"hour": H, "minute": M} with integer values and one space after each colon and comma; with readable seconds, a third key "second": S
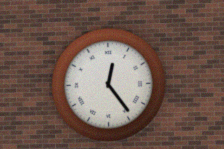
{"hour": 12, "minute": 24}
